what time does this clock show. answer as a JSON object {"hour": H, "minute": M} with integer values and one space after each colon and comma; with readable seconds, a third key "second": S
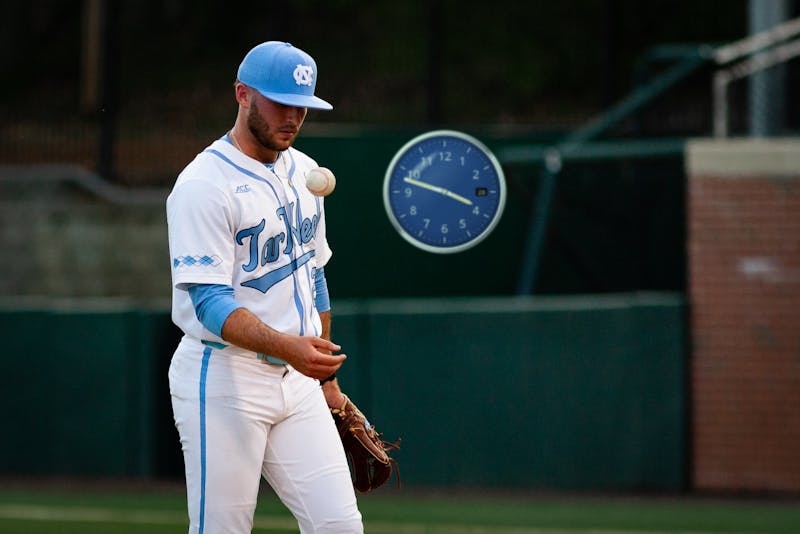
{"hour": 3, "minute": 48}
